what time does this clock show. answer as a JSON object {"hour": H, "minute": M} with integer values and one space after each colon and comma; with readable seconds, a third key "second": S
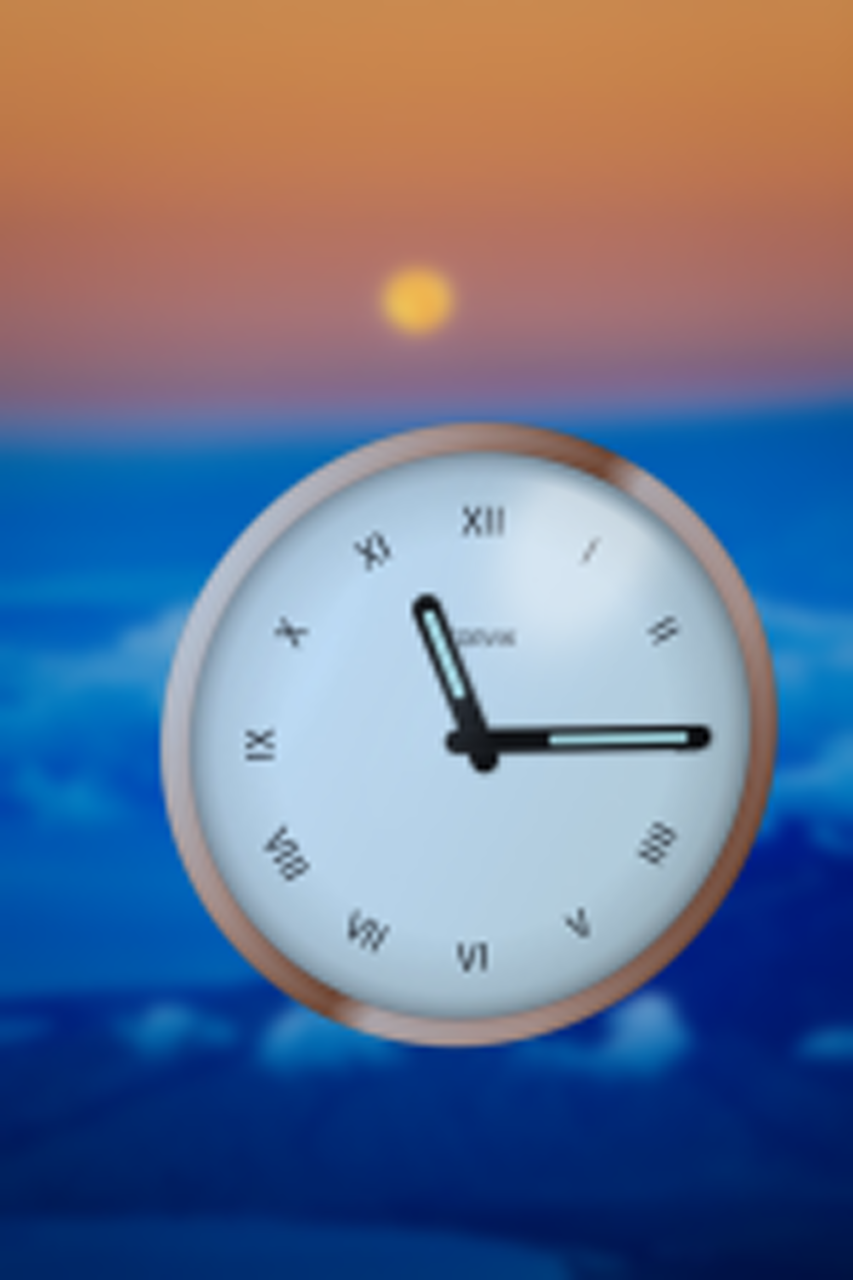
{"hour": 11, "minute": 15}
